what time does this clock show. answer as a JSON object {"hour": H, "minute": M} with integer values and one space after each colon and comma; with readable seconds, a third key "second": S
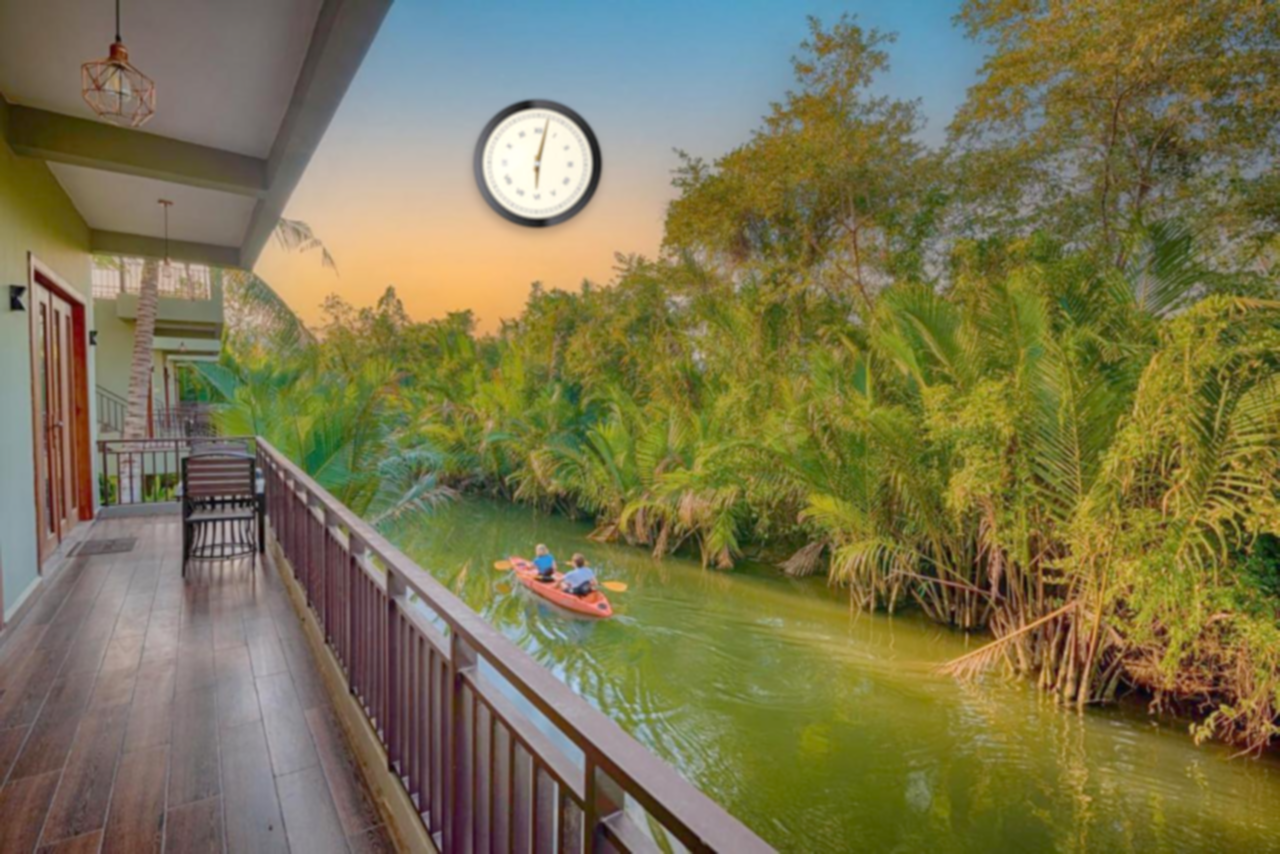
{"hour": 6, "minute": 2}
